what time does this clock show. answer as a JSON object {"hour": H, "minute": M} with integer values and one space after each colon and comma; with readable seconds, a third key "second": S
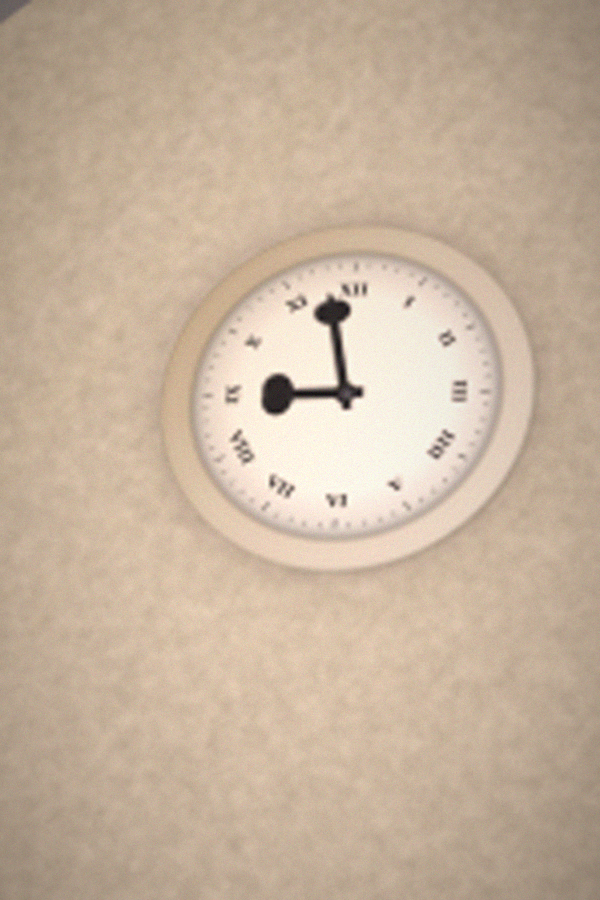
{"hour": 8, "minute": 58}
